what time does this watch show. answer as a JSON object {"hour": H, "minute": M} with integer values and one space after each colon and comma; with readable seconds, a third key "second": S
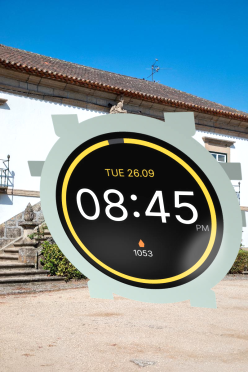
{"hour": 8, "minute": 45}
